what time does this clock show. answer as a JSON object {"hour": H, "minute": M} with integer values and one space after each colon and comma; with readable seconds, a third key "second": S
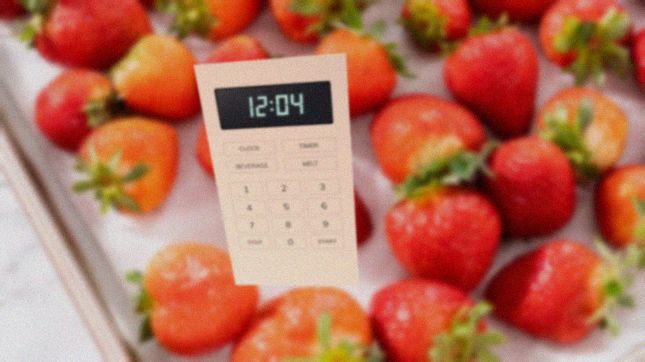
{"hour": 12, "minute": 4}
